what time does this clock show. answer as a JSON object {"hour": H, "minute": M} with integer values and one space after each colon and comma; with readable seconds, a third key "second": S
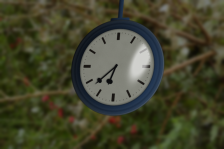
{"hour": 6, "minute": 38}
